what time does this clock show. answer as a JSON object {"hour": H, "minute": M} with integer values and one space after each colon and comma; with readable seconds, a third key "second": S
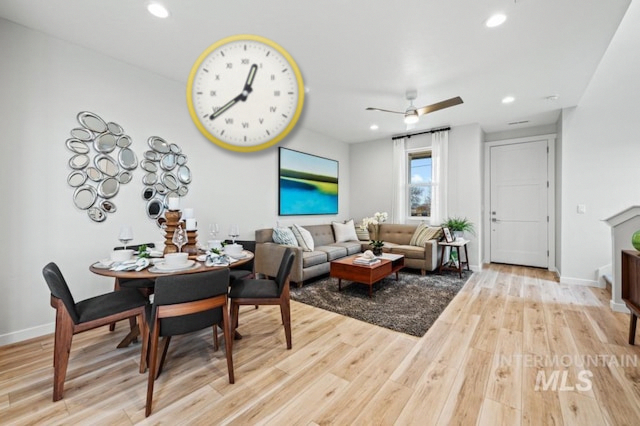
{"hour": 12, "minute": 39}
